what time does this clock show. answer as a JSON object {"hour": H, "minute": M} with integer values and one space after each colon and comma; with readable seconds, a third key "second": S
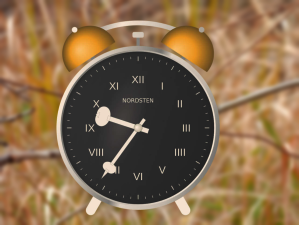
{"hour": 9, "minute": 36}
